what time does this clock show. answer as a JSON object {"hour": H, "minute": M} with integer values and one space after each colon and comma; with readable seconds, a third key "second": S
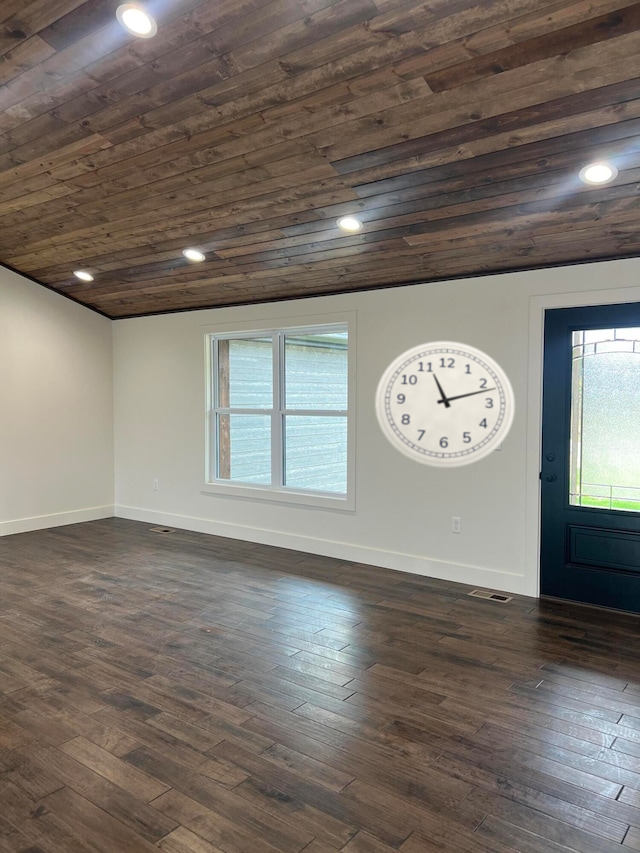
{"hour": 11, "minute": 12}
